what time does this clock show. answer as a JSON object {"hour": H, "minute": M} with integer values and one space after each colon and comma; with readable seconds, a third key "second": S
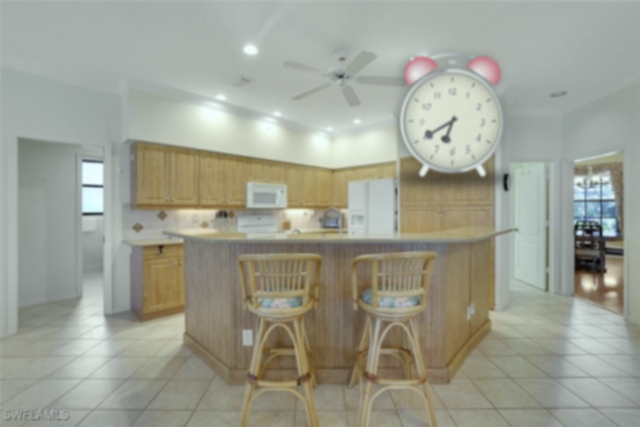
{"hour": 6, "minute": 40}
